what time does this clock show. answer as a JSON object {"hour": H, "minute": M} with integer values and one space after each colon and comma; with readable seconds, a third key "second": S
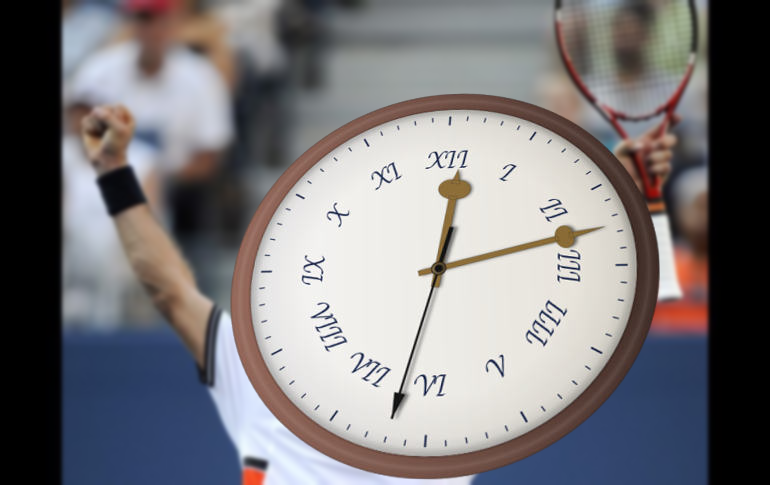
{"hour": 12, "minute": 12, "second": 32}
